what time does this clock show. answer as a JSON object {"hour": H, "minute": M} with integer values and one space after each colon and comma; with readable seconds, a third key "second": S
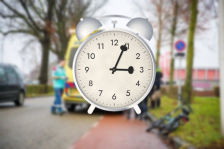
{"hour": 3, "minute": 4}
